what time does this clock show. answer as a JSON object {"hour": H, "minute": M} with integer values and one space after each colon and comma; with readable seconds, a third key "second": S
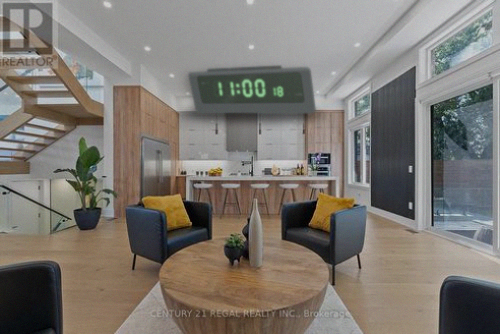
{"hour": 11, "minute": 0, "second": 18}
